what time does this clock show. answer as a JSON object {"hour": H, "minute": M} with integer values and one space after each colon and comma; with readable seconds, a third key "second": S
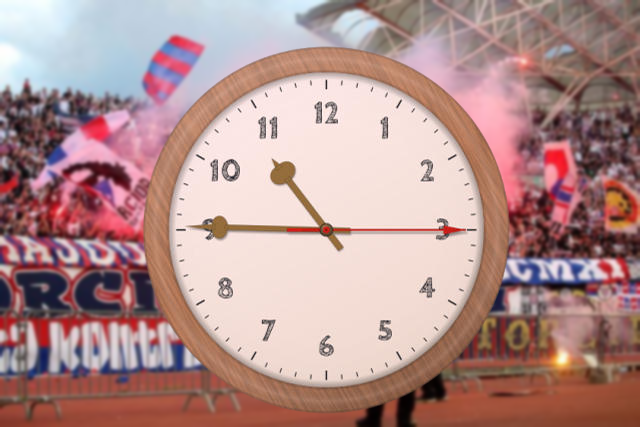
{"hour": 10, "minute": 45, "second": 15}
